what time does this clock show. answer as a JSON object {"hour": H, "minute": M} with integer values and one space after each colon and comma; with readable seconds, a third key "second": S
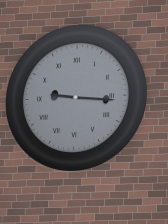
{"hour": 9, "minute": 16}
